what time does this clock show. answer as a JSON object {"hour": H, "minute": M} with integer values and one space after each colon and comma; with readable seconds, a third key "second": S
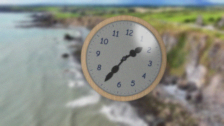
{"hour": 1, "minute": 35}
